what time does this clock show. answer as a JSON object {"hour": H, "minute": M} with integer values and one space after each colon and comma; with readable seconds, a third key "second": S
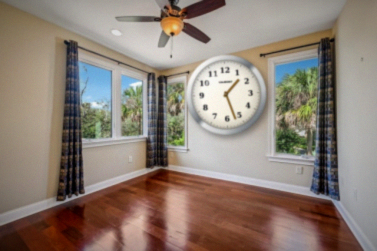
{"hour": 1, "minute": 27}
